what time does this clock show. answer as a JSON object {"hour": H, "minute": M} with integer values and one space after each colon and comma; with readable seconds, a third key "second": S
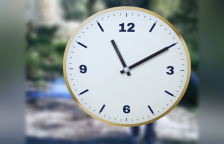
{"hour": 11, "minute": 10}
